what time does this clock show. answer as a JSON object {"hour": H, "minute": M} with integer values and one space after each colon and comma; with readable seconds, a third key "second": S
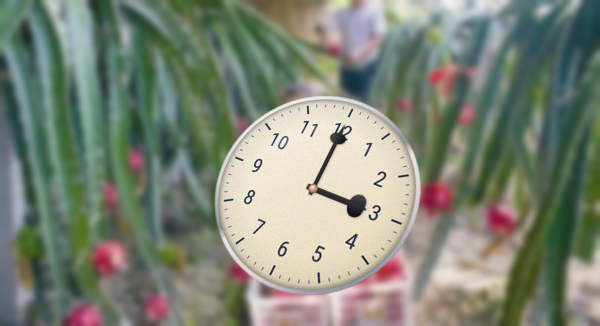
{"hour": 3, "minute": 0}
